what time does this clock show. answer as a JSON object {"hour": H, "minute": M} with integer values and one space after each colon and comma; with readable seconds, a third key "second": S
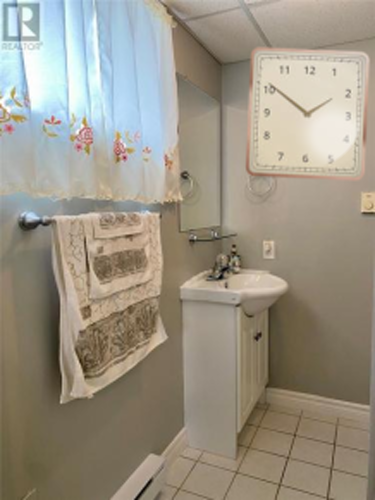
{"hour": 1, "minute": 51}
